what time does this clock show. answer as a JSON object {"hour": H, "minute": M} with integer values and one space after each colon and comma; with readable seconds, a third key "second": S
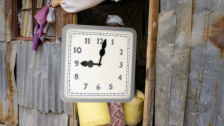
{"hour": 9, "minute": 2}
